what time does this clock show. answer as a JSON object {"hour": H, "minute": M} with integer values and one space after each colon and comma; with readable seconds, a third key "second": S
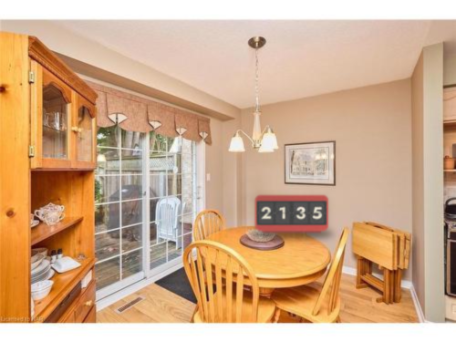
{"hour": 21, "minute": 35}
